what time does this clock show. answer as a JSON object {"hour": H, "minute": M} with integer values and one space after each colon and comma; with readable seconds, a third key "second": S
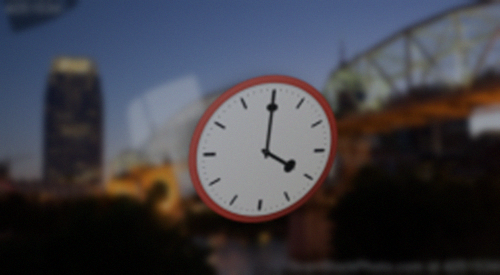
{"hour": 4, "minute": 0}
